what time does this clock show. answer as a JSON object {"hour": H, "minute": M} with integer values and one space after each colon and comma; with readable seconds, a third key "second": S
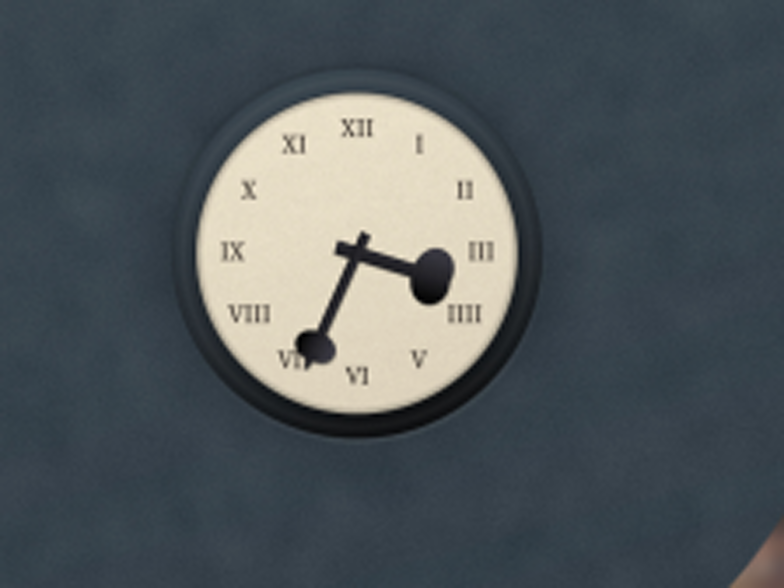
{"hour": 3, "minute": 34}
